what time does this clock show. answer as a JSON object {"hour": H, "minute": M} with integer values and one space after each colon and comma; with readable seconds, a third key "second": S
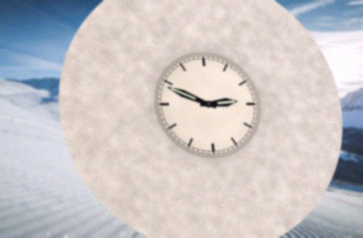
{"hour": 2, "minute": 49}
